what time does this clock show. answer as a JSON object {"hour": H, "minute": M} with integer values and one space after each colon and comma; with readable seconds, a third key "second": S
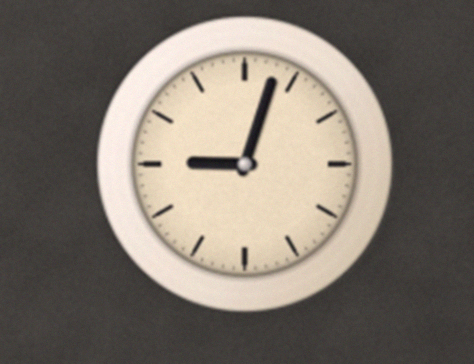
{"hour": 9, "minute": 3}
